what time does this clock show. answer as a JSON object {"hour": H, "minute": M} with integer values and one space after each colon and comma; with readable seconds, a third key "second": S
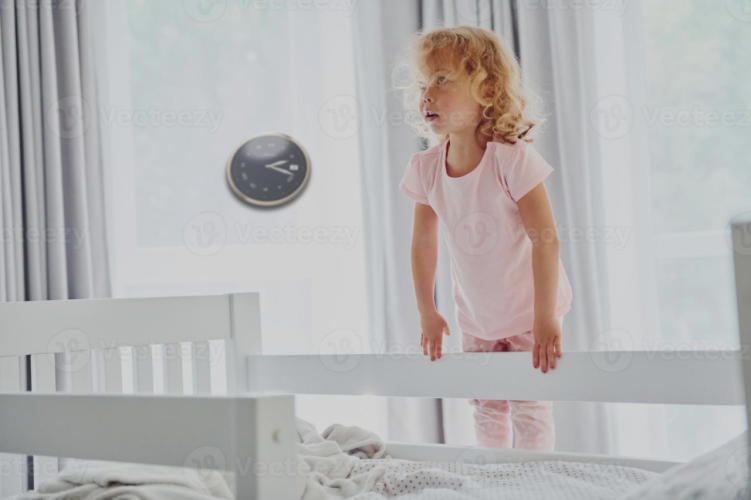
{"hour": 2, "minute": 18}
